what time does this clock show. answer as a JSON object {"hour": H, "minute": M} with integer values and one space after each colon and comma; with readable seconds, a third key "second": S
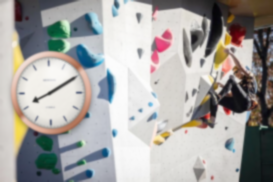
{"hour": 8, "minute": 10}
